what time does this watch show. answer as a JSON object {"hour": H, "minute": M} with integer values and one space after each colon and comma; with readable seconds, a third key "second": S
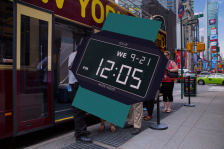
{"hour": 12, "minute": 5}
